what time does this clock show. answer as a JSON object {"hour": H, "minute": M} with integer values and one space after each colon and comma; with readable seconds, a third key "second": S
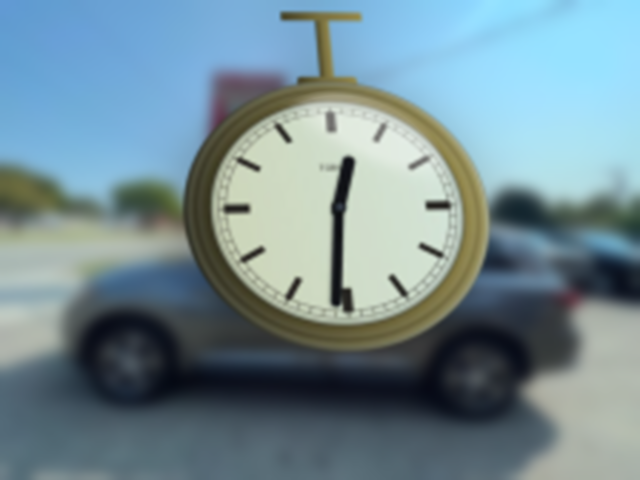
{"hour": 12, "minute": 31}
